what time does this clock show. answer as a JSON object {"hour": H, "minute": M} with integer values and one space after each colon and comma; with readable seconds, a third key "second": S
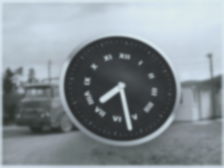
{"hour": 7, "minute": 27}
